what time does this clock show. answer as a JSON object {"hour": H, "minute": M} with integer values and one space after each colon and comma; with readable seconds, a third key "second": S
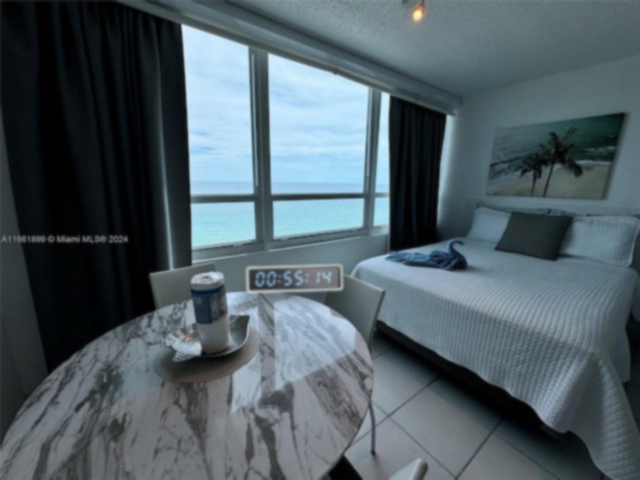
{"hour": 0, "minute": 55, "second": 14}
